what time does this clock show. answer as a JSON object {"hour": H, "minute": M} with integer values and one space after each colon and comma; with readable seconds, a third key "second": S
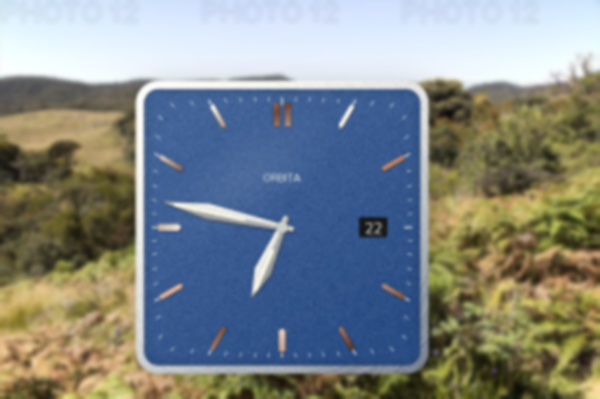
{"hour": 6, "minute": 47}
